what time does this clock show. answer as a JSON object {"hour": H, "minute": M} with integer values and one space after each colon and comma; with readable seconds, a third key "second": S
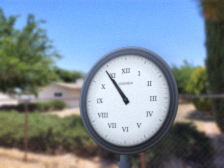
{"hour": 10, "minute": 54}
